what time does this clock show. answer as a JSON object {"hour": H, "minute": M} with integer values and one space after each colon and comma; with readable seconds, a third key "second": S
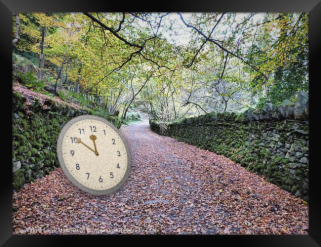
{"hour": 11, "minute": 51}
